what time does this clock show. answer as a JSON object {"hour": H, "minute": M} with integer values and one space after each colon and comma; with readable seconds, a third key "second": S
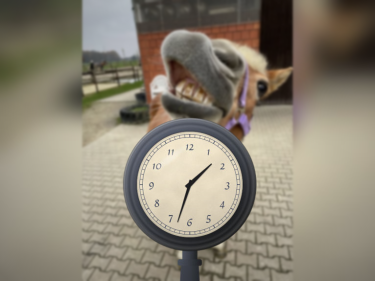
{"hour": 1, "minute": 33}
